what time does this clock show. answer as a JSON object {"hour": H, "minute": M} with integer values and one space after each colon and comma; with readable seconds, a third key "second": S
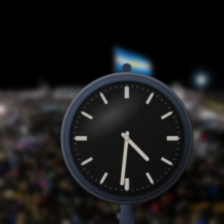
{"hour": 4, "minute": 31}
